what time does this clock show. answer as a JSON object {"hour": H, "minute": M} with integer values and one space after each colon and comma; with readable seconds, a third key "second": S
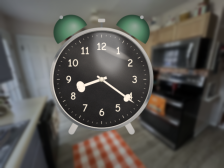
{"hour": 8, "minute": 21}
